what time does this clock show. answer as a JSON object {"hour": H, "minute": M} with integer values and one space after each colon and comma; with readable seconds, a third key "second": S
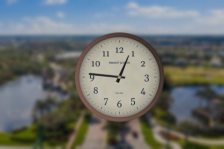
{"hour": 12, "minute": 46}
